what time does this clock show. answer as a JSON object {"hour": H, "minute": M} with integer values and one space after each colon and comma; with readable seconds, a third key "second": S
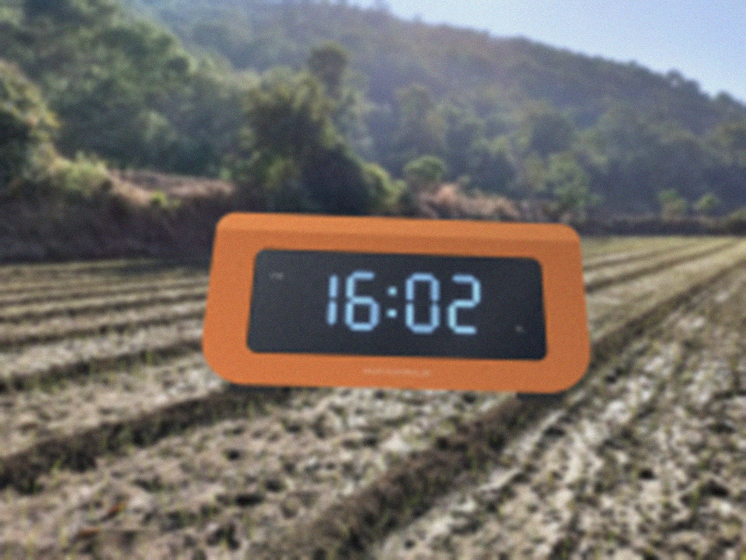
{"hour": 16, "minute": 2}
